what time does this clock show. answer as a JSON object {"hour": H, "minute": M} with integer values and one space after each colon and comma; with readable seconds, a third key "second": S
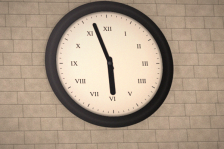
{"hour": 5, "minute": 57}
